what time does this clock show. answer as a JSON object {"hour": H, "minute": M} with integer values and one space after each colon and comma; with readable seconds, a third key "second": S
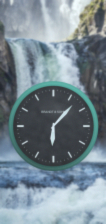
{"hour": 6, "minute": 7}
